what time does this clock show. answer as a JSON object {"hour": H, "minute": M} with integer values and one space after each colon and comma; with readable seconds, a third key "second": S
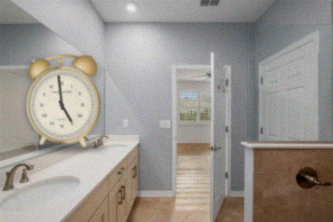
{"hour": 4, "minute": 59}
